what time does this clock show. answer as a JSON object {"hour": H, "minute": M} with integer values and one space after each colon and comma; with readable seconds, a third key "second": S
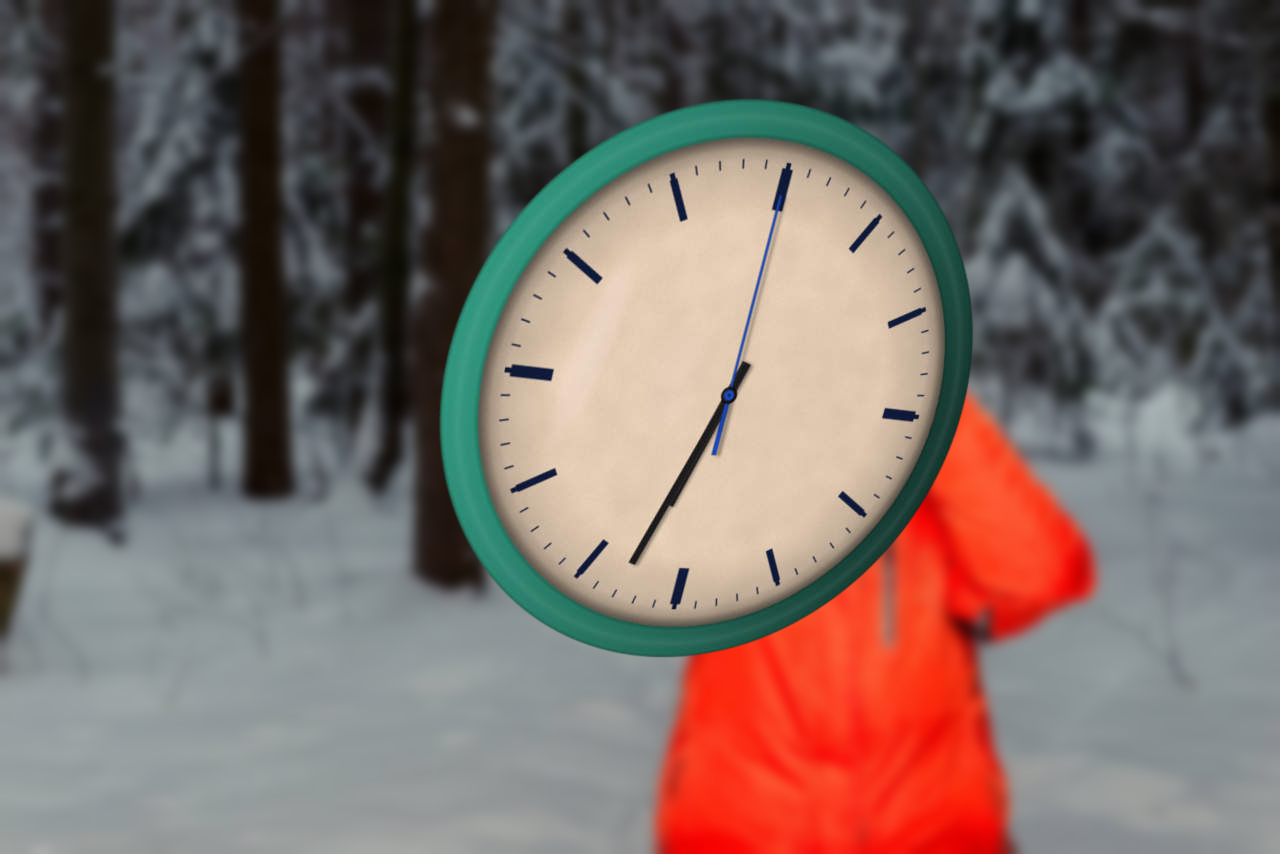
{"hour": 6, "minute": 33, "second": 0}
